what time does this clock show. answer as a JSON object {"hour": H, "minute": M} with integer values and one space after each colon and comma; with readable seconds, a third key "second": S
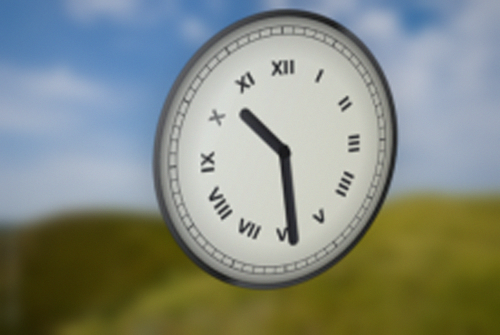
{"hour": 10, "minute": 29}
